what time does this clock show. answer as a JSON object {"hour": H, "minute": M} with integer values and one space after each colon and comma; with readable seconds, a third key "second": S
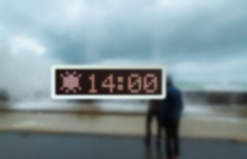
{"hour": 14, "minute": 0}
